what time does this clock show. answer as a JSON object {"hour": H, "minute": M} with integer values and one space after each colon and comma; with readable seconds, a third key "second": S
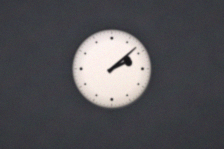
{"hour": 2, "minute": 8}
